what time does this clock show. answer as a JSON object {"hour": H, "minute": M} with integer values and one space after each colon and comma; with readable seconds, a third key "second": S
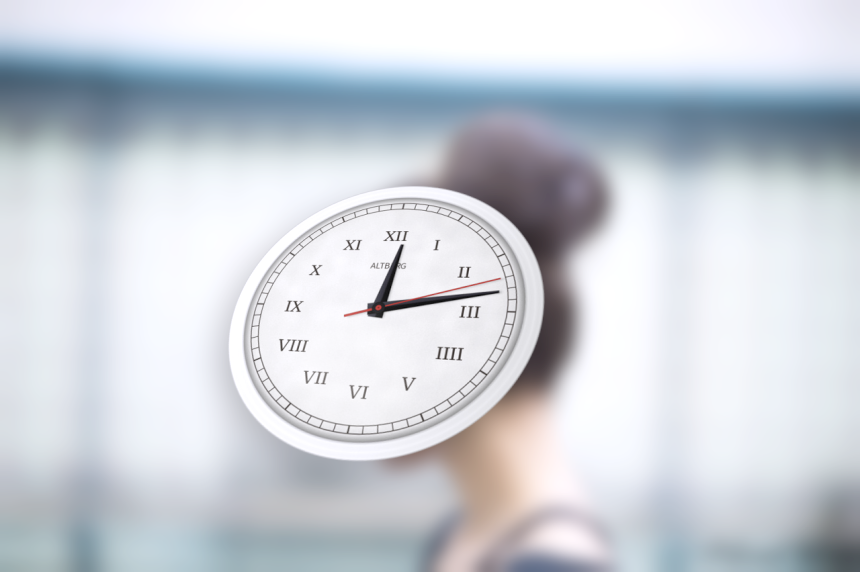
{"hour": 12, "minute": 13, "second": 12}
